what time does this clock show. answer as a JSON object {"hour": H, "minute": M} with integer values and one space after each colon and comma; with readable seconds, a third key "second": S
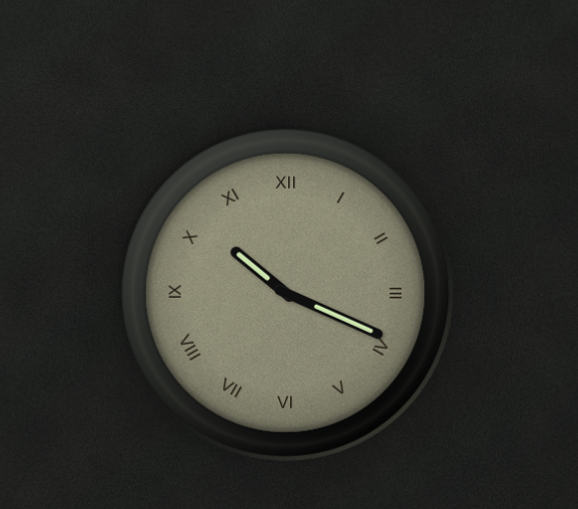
{"hour": 10, "minute": 19}
